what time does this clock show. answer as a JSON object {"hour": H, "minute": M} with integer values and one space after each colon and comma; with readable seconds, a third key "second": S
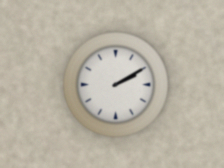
{"hour": 2, "minute": 10}
